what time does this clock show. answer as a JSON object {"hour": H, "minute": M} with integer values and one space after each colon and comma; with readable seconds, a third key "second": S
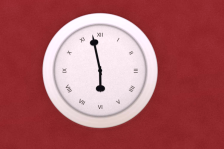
{"hour": 5, "minute": 58}
